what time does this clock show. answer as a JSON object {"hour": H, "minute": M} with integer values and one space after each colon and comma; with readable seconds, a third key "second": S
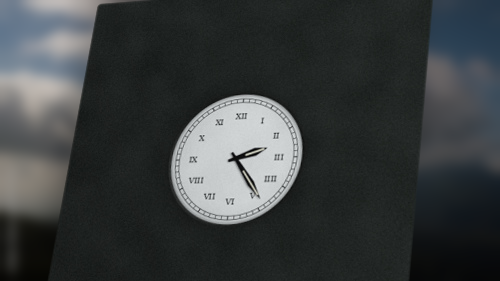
{"hour": 2, "minute": 24}
